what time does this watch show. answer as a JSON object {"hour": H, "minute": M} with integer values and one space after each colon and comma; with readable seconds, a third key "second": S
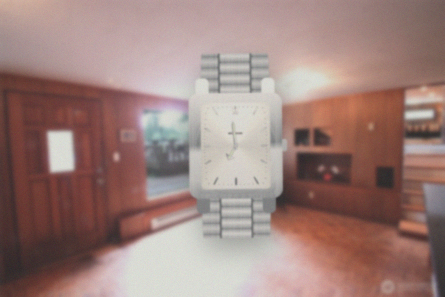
{"hour": 6, "minute": 59}
